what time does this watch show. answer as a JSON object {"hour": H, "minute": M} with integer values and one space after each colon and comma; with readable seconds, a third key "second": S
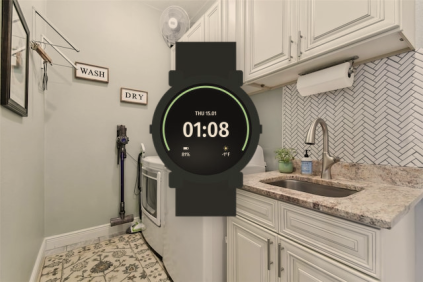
{"hour": 1, "minute": 8}
